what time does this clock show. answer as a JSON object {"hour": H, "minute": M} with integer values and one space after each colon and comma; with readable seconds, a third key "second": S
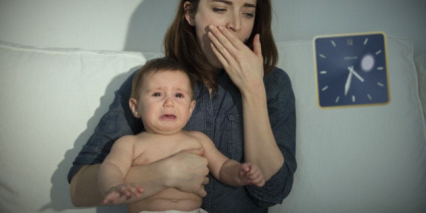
{"hour": 4, "minute": 33}
